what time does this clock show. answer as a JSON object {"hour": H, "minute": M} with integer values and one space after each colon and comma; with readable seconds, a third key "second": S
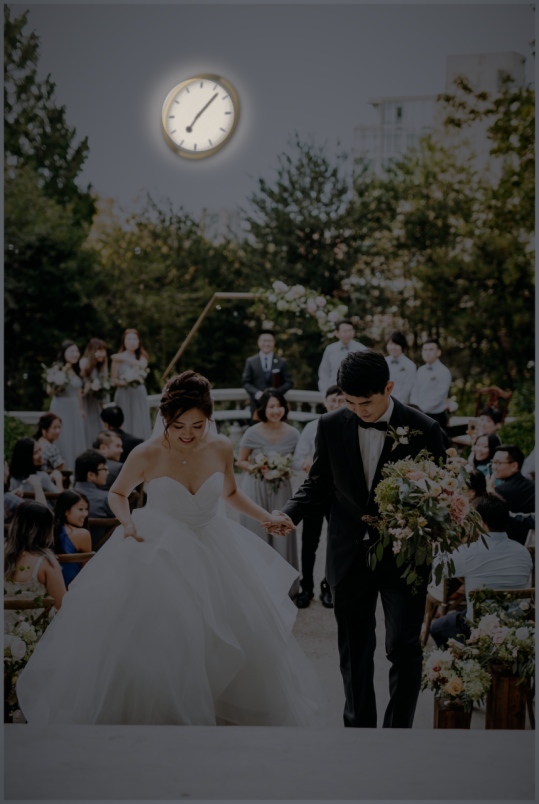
{"hour": 7, "minute": 7}
